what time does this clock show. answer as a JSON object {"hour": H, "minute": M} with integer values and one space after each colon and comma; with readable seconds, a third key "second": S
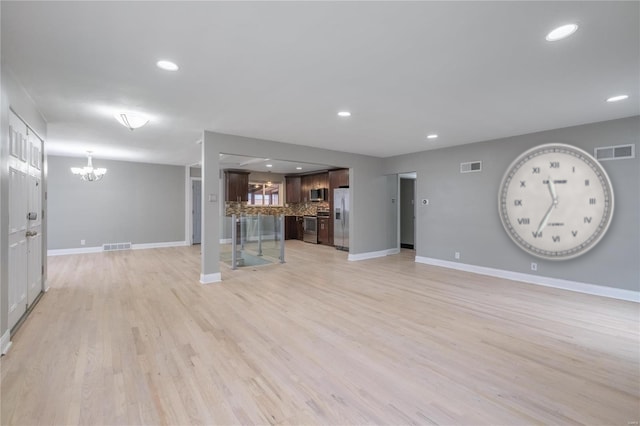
{"hour": 11, "minute": 35}
